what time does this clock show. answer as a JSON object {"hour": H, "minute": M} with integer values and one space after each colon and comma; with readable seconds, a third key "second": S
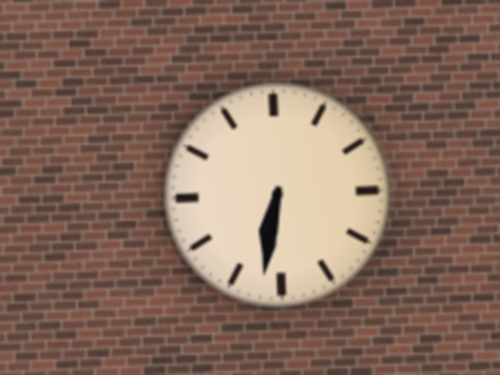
{"hour": 6, "minute": 32}
